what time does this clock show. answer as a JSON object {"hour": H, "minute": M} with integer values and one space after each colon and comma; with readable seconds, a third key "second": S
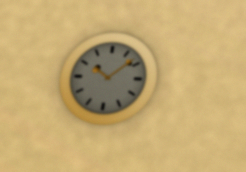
{"hour": 10, "minute": 8}
